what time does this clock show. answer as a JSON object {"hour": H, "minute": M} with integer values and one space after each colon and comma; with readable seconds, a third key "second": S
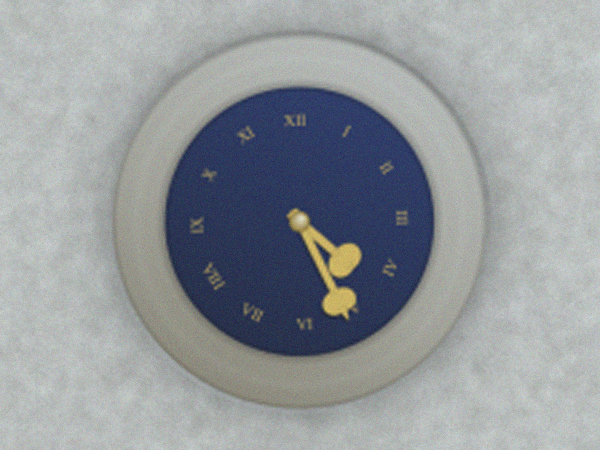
{"hour": 4, "minute": 26}
